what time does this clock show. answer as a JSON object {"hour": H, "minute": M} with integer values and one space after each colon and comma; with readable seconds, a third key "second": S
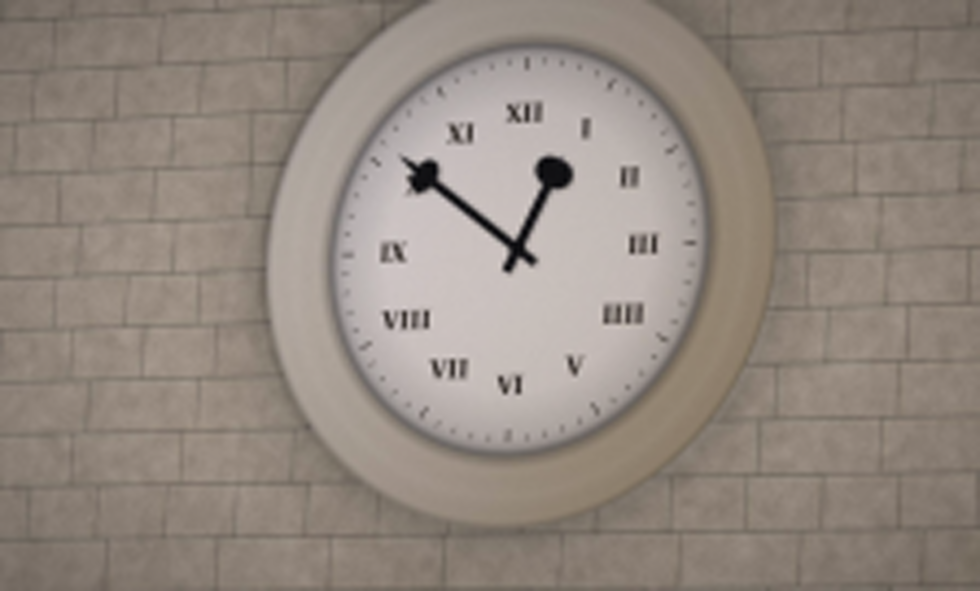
{"hour": 12, "minute": 51}
